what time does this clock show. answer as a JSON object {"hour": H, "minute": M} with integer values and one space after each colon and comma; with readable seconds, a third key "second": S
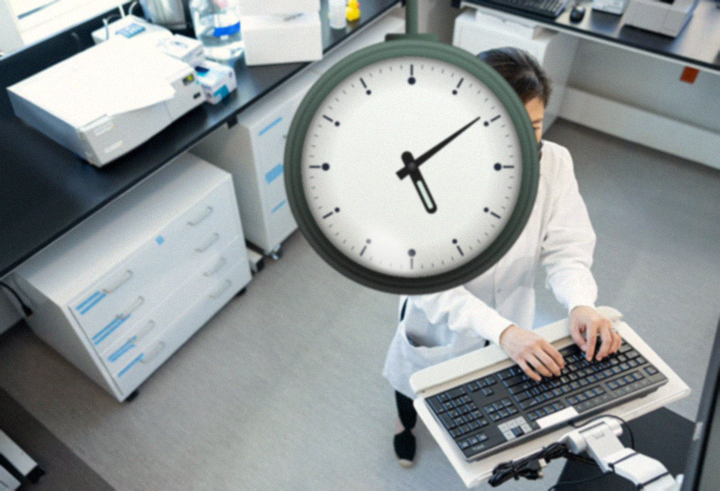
{"hour": 5, "minute": 9}
